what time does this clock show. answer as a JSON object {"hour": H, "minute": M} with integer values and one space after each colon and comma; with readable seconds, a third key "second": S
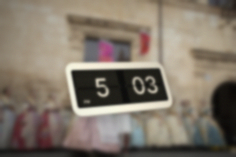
{"hour": 5, "minute": 3}
